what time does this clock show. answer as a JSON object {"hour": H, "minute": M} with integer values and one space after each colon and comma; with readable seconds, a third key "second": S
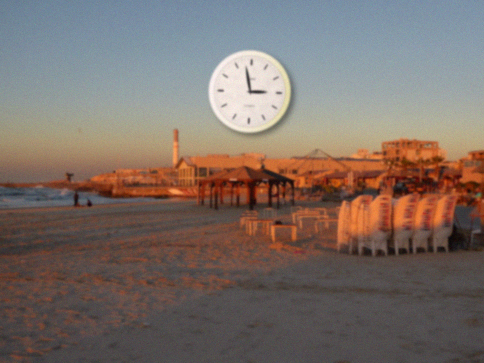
{"hour": 2, "minute": 58}
